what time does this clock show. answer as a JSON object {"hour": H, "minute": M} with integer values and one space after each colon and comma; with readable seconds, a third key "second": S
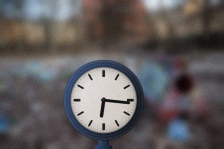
{"hour": 6, "minute": 16}
